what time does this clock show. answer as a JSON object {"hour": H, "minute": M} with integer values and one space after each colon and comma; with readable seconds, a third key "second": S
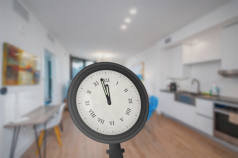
{"hour": 11, "minute": 58}
